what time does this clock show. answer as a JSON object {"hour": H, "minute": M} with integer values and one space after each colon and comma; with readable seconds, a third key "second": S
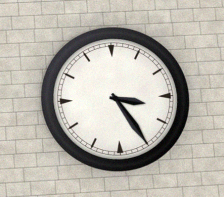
{"hour": 3, "minute": 25}
